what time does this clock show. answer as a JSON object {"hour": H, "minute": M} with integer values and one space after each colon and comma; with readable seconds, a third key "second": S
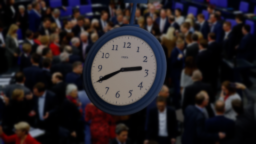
{"hour": 2, "minute": 40}
